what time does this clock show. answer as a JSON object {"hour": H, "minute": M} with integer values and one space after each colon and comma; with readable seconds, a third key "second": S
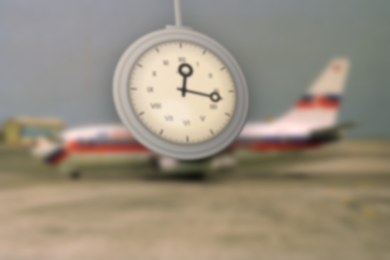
{"hour": 12, "minute": 17}
